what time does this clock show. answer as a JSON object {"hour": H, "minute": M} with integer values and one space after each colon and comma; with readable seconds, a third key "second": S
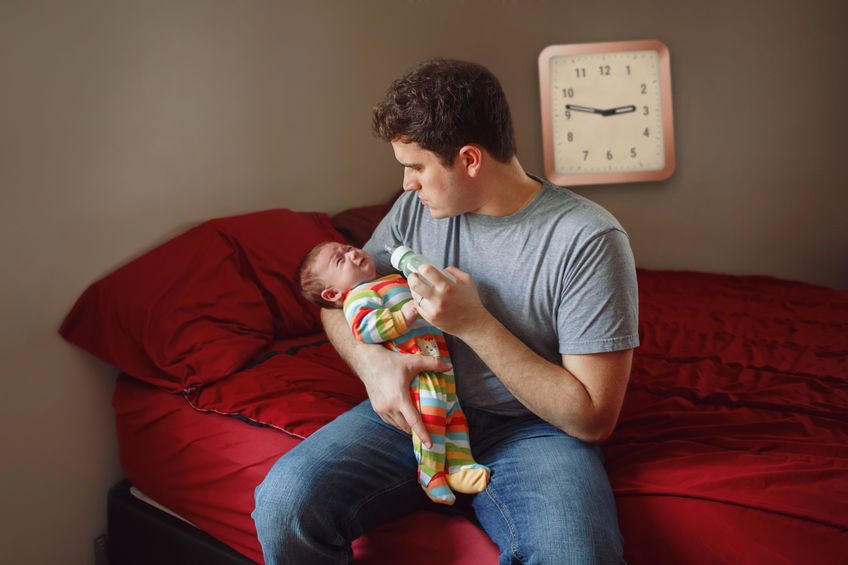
{"hour": 2, "minute": 47}
